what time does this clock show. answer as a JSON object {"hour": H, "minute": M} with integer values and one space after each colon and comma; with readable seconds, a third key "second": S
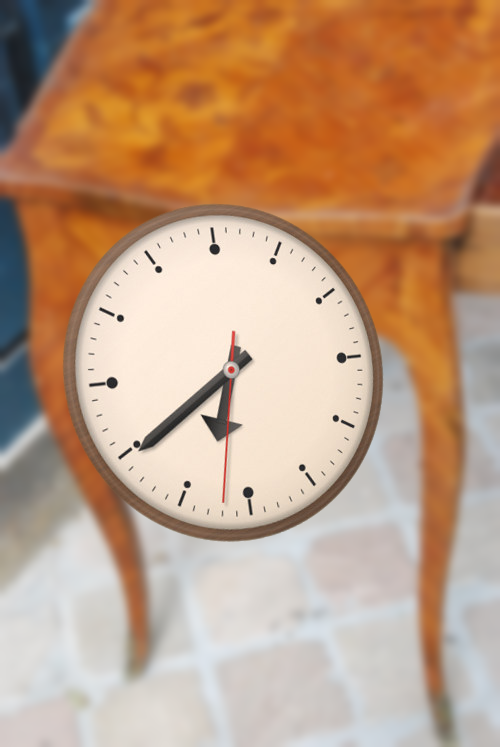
{"hour": 6, "minute": 39, "second": 32}
